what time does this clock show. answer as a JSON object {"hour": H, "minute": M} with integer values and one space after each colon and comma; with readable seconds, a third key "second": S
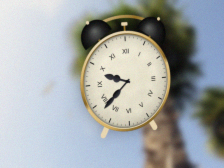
{"hour": 9, "minute": 38}
